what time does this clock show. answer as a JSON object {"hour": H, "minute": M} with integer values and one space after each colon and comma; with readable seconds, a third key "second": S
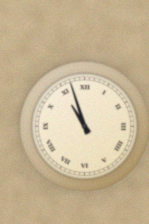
{"hour": 10, "minute": 57}
